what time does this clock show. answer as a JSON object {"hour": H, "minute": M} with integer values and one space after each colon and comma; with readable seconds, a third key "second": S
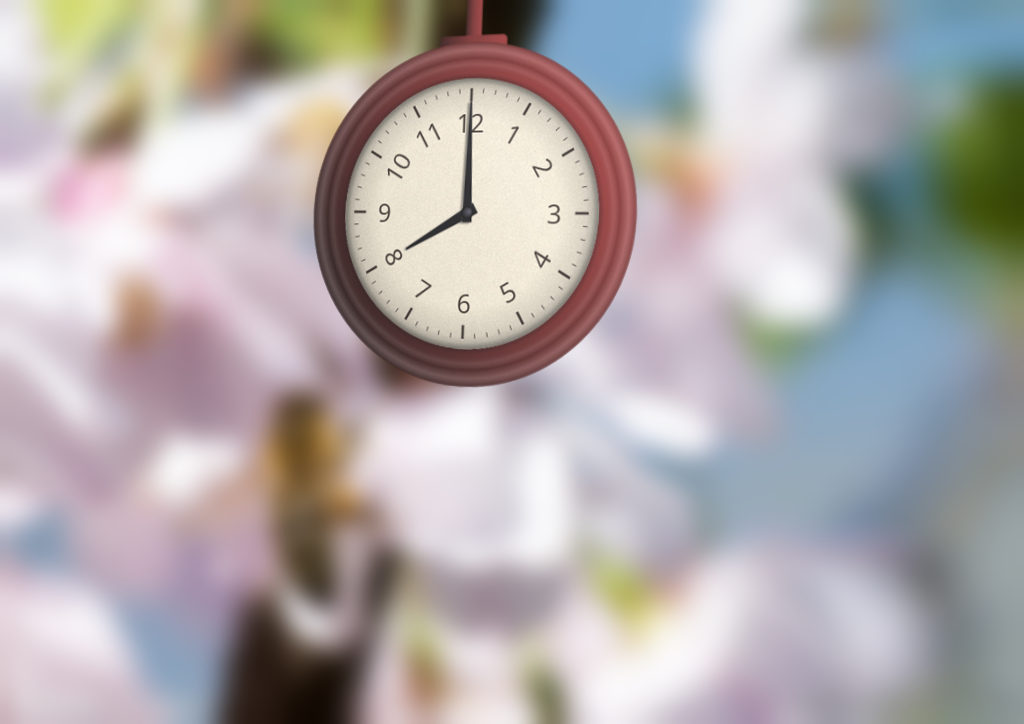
{"hour": 8, "minute": 0}
